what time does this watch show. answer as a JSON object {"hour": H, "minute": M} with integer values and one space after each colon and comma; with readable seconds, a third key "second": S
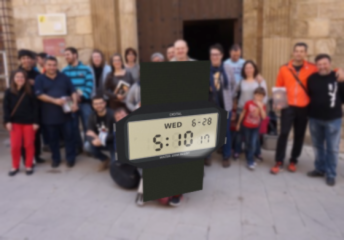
{"hour": 5, "minute": 10, "second": 17}
